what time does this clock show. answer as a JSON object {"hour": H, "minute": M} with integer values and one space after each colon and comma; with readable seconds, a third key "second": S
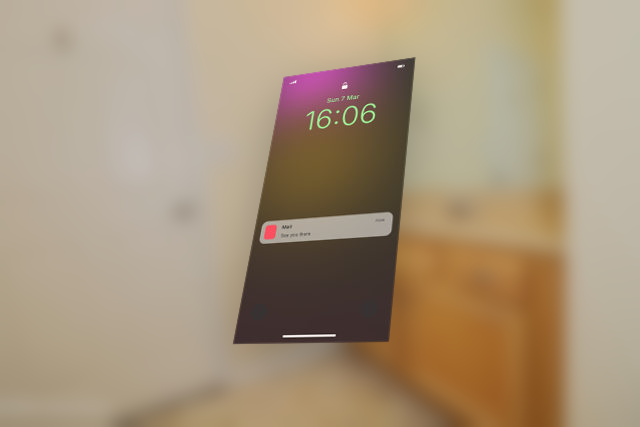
{"hour": 16, "minute": 6}
